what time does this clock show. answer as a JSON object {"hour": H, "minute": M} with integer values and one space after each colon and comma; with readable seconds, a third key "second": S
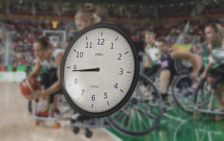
{"hour": 8, "minute": 44}
